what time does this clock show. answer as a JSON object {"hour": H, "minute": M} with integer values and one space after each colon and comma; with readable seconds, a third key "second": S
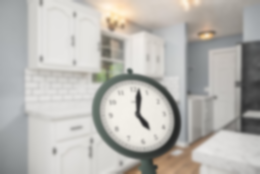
{"hour": 5, "minute": 2}
